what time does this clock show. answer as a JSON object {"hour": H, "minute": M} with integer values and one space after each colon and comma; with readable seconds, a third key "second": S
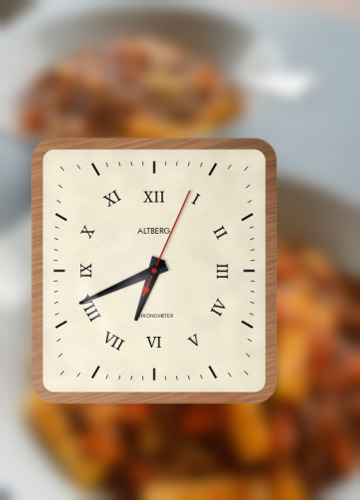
{"hour": 6, "minute": 41, "second": 4}
